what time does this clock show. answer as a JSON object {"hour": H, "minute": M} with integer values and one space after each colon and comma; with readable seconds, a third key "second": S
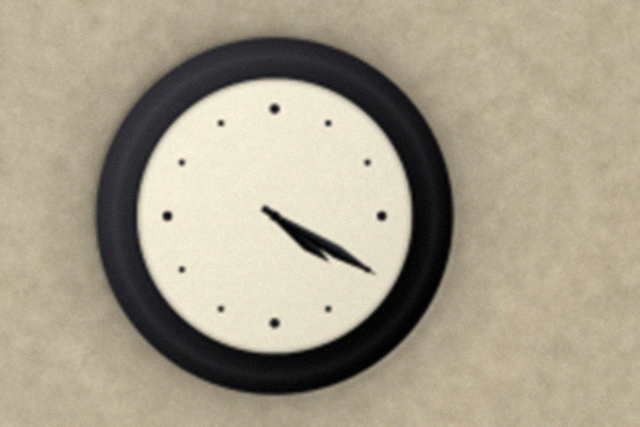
{"hour": 4, "minute": 20}
